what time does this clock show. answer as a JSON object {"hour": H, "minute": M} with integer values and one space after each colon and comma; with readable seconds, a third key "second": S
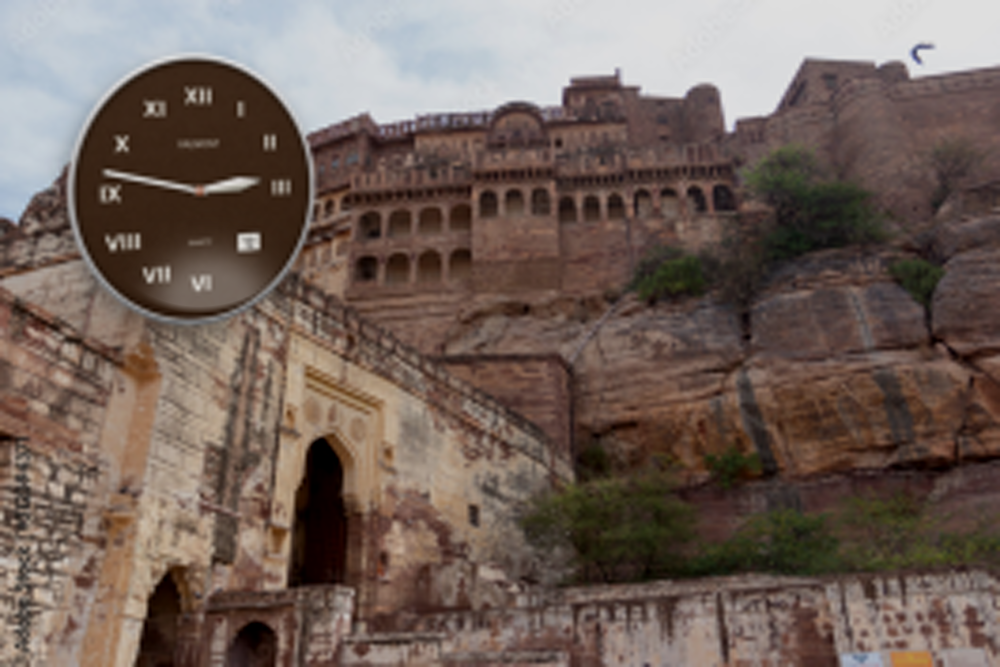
{"hour": 2, "minute": 47}
